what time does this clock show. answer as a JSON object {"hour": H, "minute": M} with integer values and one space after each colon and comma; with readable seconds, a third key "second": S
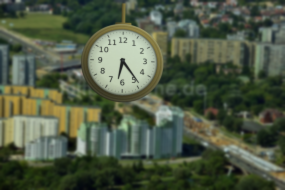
{"hour": 6, "minute": 24}
